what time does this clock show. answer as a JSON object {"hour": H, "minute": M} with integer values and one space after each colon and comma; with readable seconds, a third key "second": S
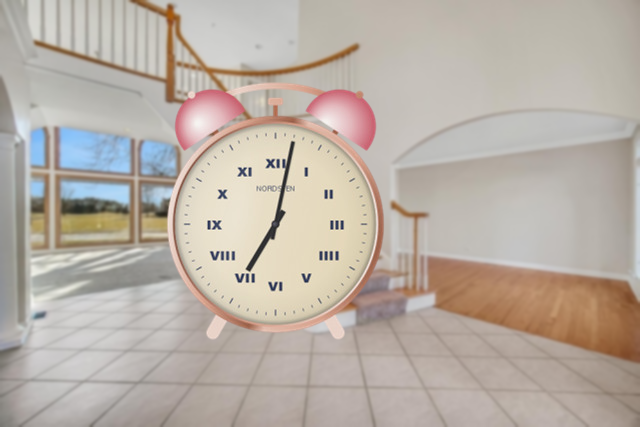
{"hour": 7, "minute": 2}
